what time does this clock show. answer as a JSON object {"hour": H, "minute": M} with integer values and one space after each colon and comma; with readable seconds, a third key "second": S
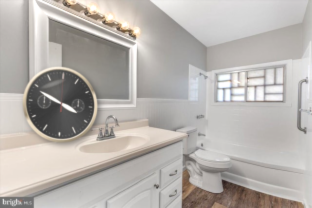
{"hour": 3, "minute": 49}
